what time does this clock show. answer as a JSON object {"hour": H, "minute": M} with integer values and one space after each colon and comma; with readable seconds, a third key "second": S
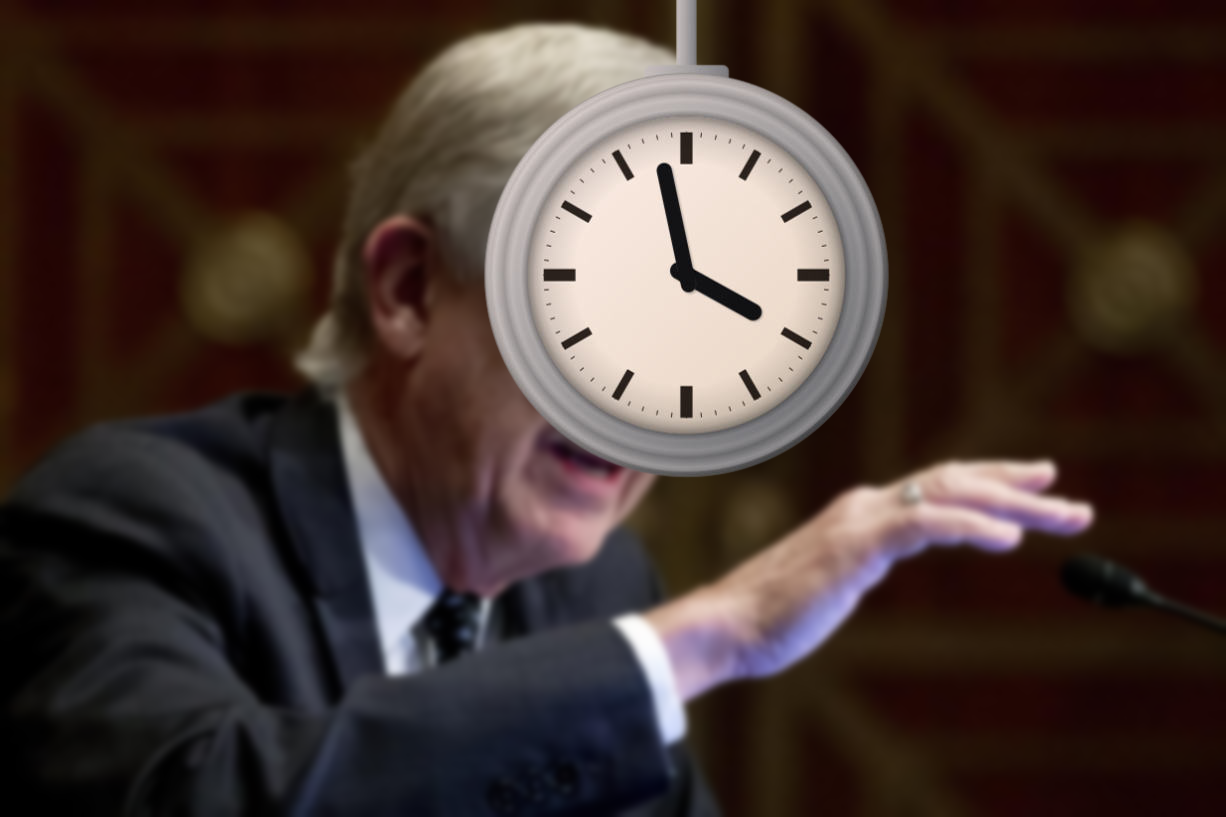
{"hour": 3, "minute": 58}
